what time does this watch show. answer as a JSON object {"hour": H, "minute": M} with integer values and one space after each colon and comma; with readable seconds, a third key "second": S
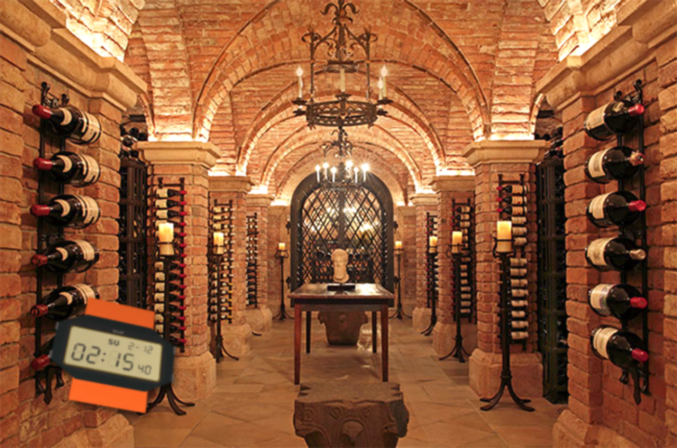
{"hour": 2, "minute": 15}
